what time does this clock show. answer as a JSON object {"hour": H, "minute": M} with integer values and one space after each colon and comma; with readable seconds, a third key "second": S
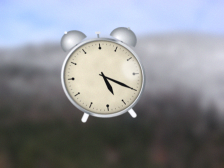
{"hour": 5, "minute": 20}
